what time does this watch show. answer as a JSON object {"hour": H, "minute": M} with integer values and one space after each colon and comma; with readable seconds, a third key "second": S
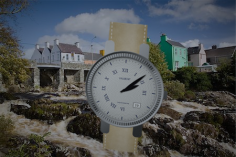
{"hour": 2, "minute": 8}
